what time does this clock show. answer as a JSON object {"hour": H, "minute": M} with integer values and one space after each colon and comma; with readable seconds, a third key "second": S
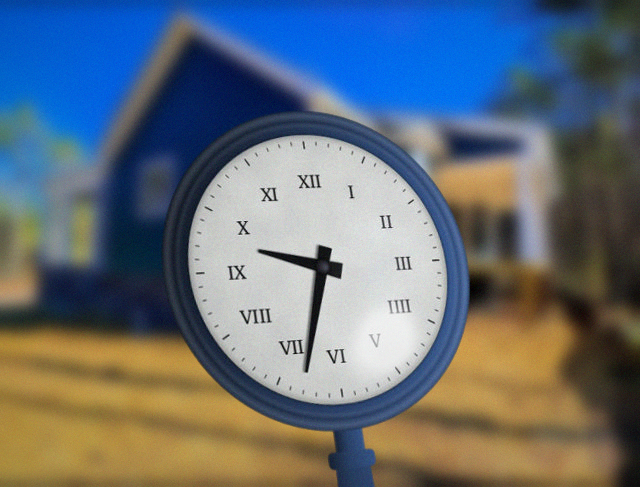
{"hour": 9, "minute": 33}
